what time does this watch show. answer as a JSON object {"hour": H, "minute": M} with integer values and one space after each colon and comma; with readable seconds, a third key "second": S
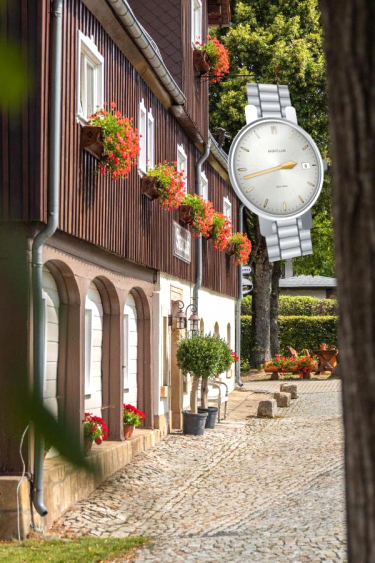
{"hour": 2, "minute": 43}
